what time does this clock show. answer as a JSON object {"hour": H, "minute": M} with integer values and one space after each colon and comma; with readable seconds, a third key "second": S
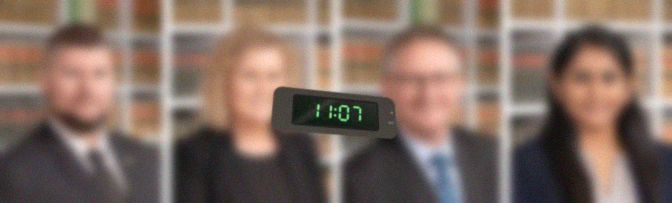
{"hour": 11, "minute": 7}
